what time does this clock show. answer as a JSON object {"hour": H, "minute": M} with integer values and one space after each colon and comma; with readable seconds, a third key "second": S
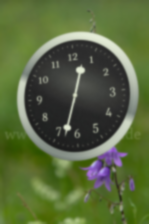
{"hour": 12, "minute": 33}
